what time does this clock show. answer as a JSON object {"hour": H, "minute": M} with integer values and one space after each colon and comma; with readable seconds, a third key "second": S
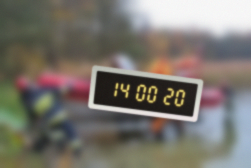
{"hour": 14, "minute": 0, "second": 20}
